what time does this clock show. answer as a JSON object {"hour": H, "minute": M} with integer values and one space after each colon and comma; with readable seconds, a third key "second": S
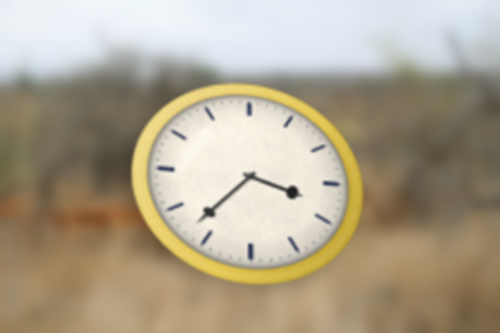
{"hour": 3, "minute": 37}
